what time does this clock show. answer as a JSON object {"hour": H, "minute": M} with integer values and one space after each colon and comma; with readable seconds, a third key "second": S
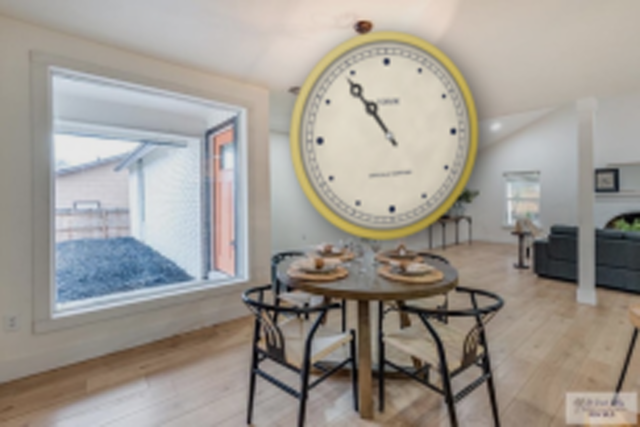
{"hour": 10, "minute": 54}
